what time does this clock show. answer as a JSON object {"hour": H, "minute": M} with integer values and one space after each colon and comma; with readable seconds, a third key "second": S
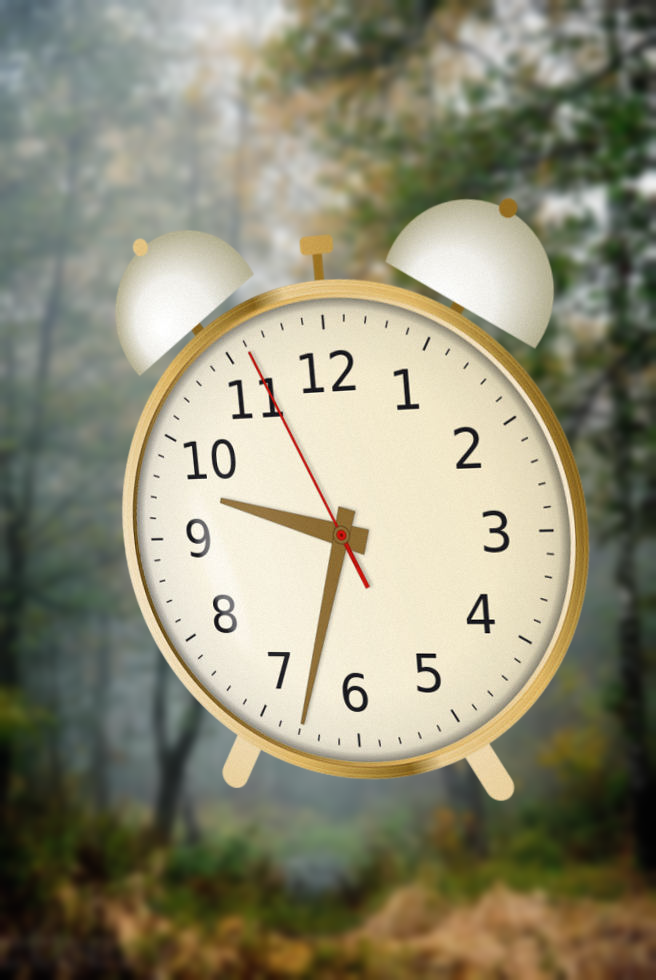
{"hour": 9, "minute": 32, "second": 56}
